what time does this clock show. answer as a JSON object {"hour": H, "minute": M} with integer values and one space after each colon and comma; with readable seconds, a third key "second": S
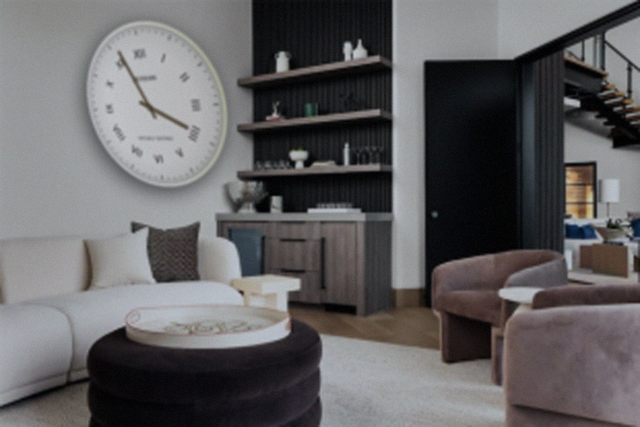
{"hour": 3, "minute": 56}
